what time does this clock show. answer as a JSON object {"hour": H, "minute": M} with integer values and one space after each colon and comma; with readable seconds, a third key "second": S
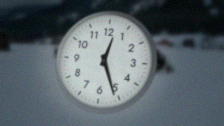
{"hour": 12, "minute": 26}
